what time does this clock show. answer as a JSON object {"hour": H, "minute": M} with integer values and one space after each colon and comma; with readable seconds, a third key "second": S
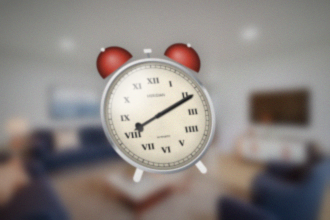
{"hour": 8, "minute": 11}
